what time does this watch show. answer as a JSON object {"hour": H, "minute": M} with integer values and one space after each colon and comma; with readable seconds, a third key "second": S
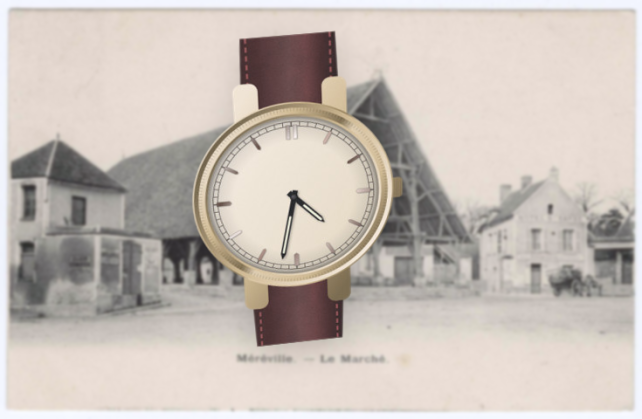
{"hour": 4, "minute": 32}
